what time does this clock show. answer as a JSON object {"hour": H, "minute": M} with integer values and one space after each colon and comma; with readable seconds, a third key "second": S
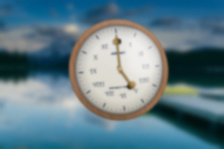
{"hour": 5, "minute": 0}
